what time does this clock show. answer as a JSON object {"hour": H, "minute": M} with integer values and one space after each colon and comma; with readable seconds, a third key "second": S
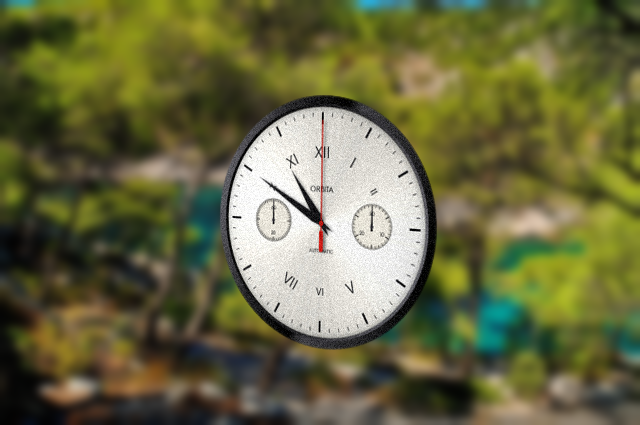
{"hour": 10, "minute": 50}
